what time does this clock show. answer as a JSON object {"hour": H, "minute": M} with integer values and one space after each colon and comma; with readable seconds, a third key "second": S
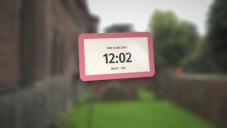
{"hour": 12, "minute": 2}
